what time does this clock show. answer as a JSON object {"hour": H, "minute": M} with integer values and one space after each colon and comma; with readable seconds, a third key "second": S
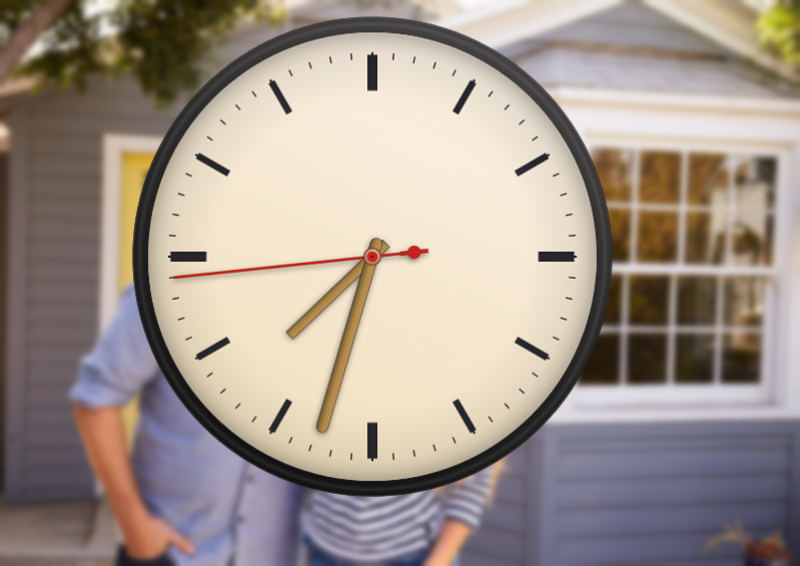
{"hour": 7, "minute": 32, "second": 44}
